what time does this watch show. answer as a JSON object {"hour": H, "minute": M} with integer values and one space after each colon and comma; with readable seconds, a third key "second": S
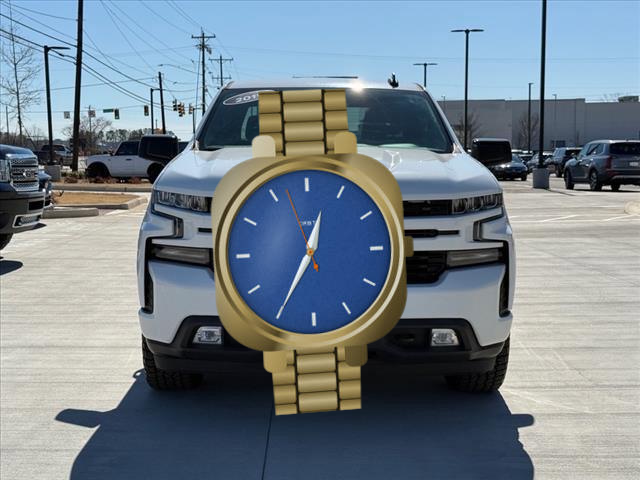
{"hour": 12, "minute": 34, "second": 57}
